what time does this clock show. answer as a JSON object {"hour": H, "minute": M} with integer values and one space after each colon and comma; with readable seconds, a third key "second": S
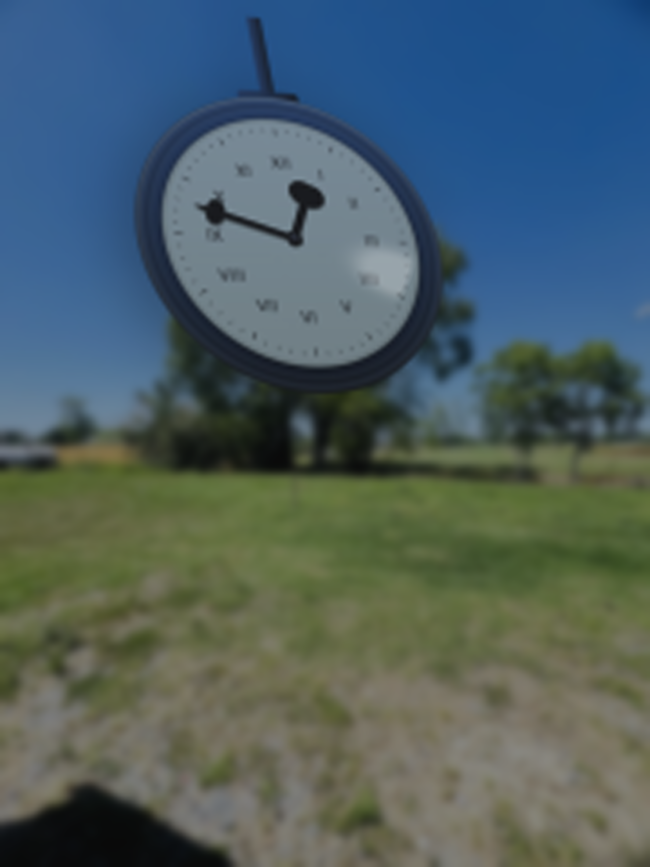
{"hour": 12, "minute": 48}
